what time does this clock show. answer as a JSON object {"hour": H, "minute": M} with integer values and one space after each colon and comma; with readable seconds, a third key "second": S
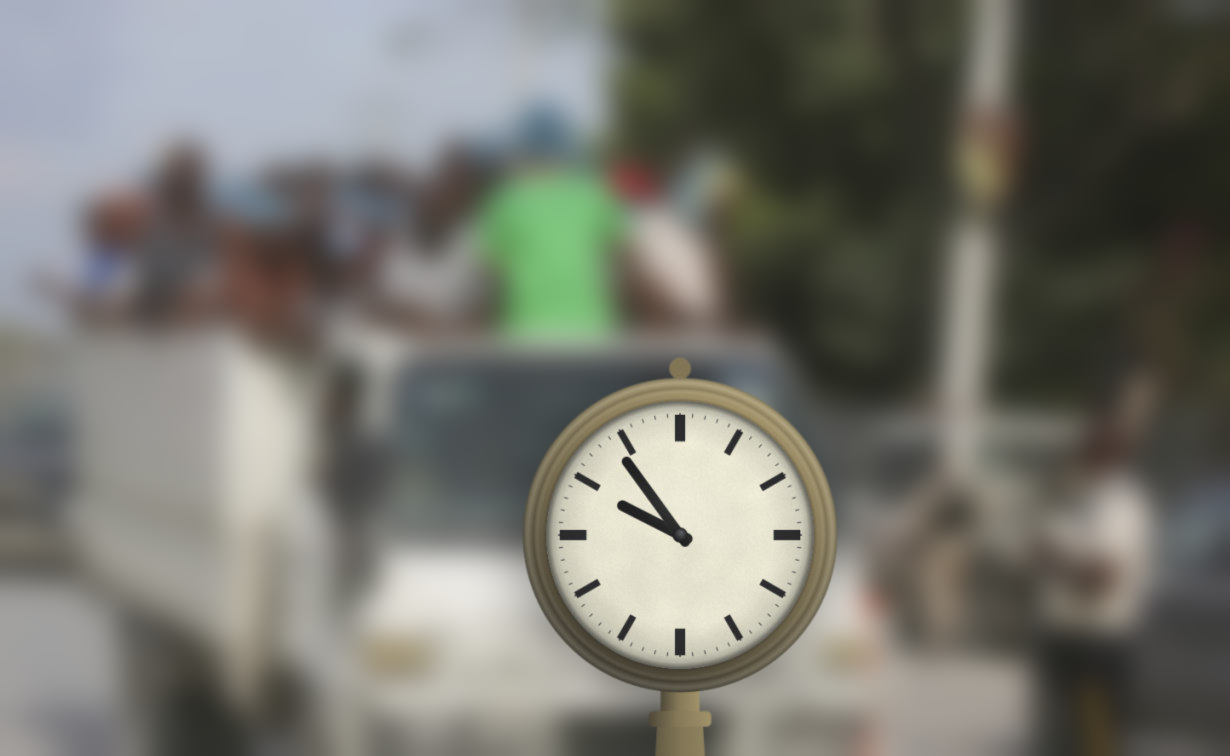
{"hour": 9, "minute": 54}
